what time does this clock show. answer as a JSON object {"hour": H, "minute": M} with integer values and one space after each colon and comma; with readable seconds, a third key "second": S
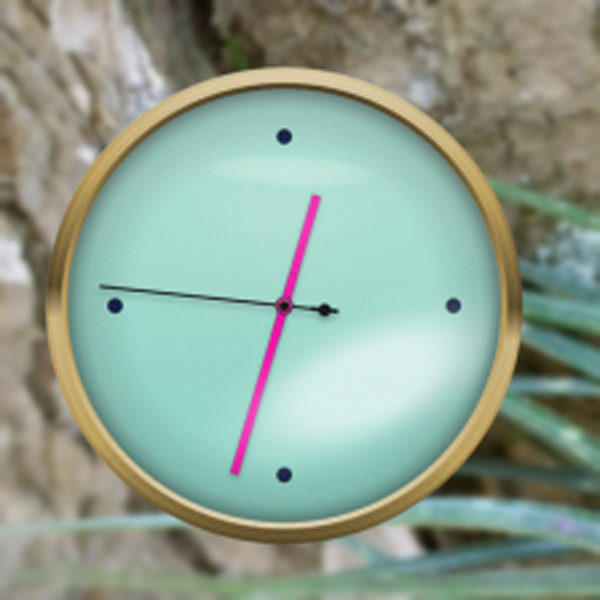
{"hour": 12, "minute": 32, "second": 46}
